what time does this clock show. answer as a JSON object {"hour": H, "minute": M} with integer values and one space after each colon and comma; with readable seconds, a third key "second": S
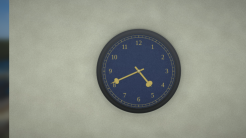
{"hour": 4, "minute": 41}
